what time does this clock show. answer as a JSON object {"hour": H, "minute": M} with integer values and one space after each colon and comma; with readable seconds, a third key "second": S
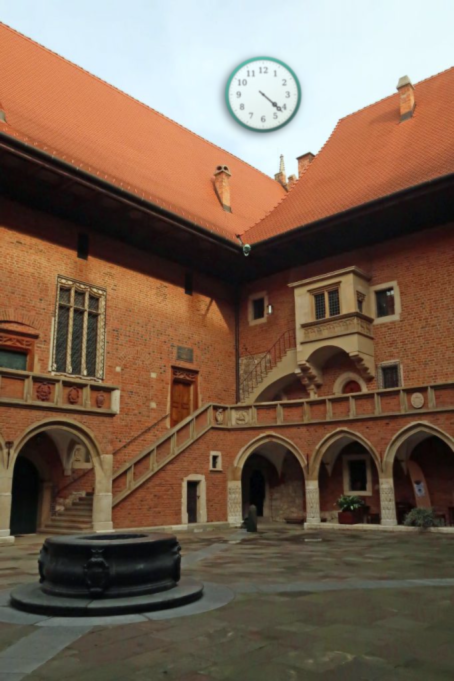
{"hour": 4, "minute": 22}
